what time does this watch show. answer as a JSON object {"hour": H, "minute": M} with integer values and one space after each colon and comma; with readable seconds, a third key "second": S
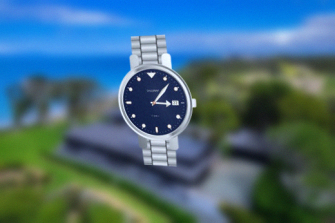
{"hour": 3, "minute": 7}
